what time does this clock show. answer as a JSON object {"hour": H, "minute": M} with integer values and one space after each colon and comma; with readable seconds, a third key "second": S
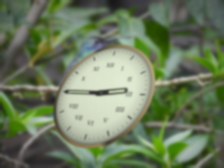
{"hour": 2, "minute": 45}
